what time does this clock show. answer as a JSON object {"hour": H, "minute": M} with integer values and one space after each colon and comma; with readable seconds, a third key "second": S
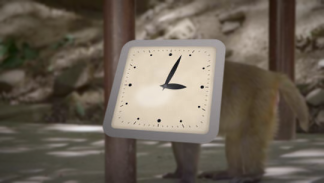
{"hour": 3, "minute": 3}
